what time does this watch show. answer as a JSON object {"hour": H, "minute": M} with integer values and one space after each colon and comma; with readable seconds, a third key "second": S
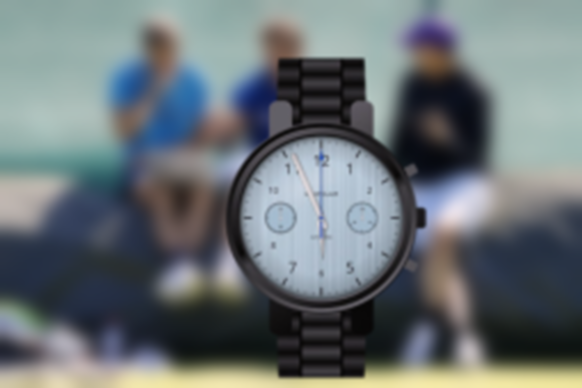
{"hour": 5, "minute": 56}
